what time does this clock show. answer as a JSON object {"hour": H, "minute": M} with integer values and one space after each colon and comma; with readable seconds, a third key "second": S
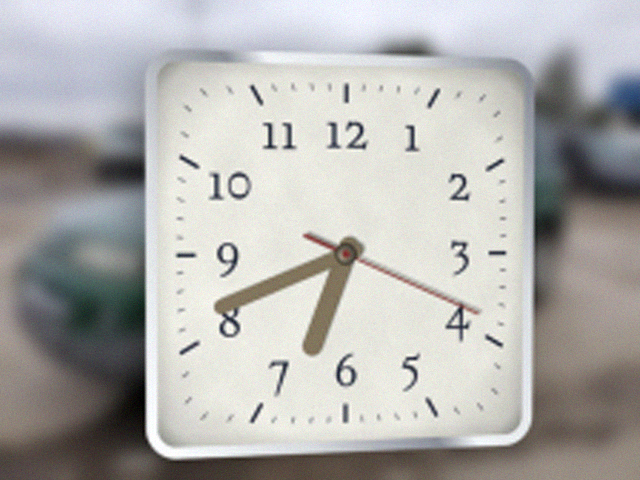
{"hour": 6, "minute": 41, "second": 19}
